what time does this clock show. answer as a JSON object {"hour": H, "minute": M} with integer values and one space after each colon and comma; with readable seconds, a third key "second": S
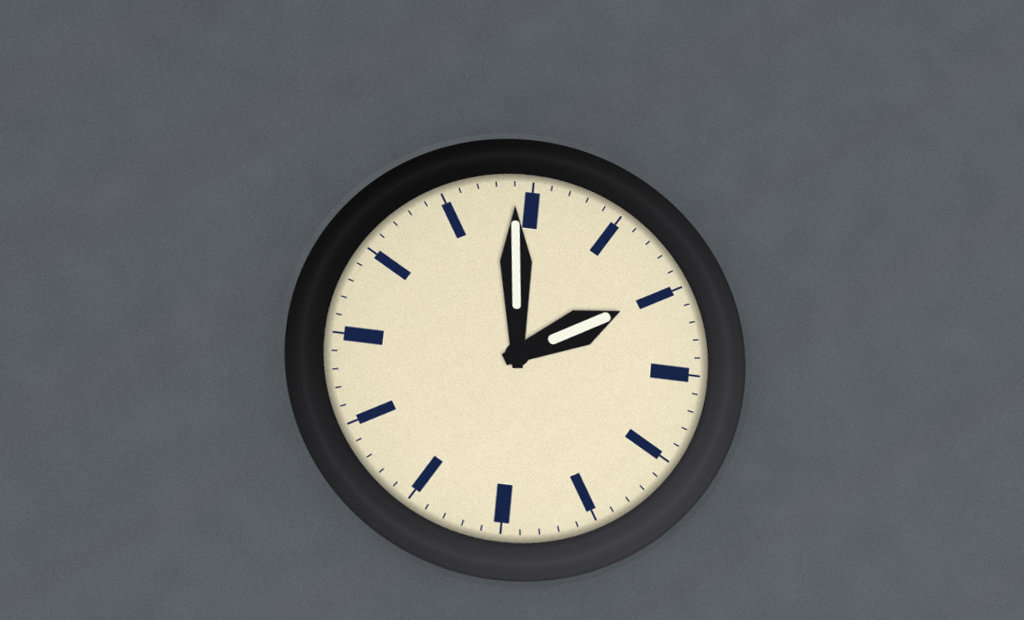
{"hour": 1, "minute": 59}
